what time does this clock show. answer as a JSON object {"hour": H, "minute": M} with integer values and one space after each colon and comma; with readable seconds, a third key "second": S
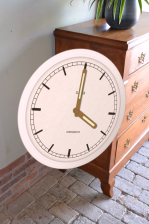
{"hour": 4, "minute": 0}
